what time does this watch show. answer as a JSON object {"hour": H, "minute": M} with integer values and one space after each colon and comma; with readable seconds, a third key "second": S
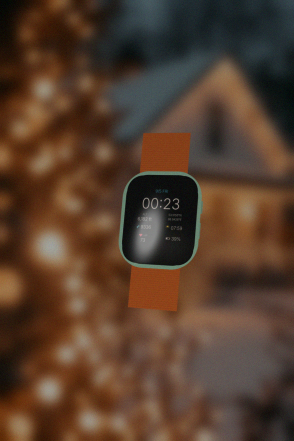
{"hour": 0, "minute": 23}
